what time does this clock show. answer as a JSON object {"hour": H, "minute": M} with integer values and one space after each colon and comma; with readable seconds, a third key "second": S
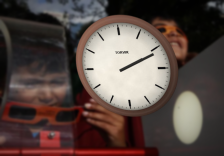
{"hour": 2, "minute": 11}
